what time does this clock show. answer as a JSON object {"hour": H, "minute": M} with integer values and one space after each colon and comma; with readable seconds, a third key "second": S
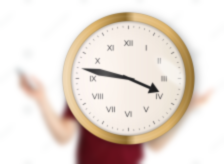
{"hour": 3, "minute": 47}
